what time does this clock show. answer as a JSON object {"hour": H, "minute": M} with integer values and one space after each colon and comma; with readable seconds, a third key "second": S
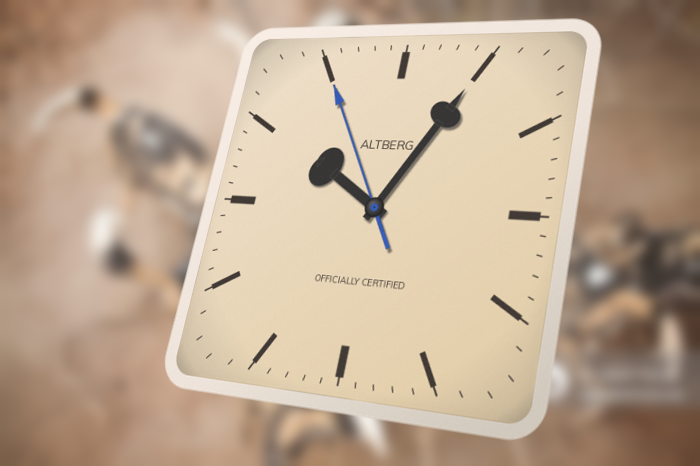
{"hour": 10, "minute": 4, "second": 55}
